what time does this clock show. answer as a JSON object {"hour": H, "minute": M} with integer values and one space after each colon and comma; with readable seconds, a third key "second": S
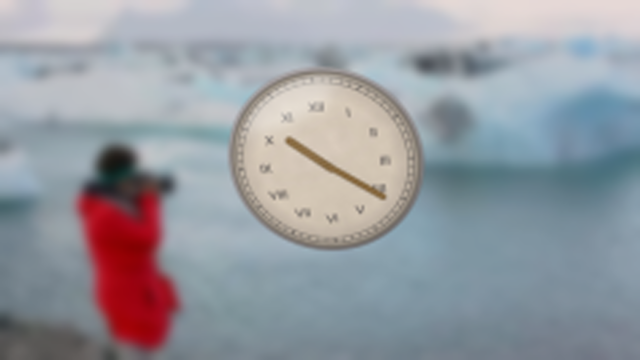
{"hour": 10, "minute": 21}
